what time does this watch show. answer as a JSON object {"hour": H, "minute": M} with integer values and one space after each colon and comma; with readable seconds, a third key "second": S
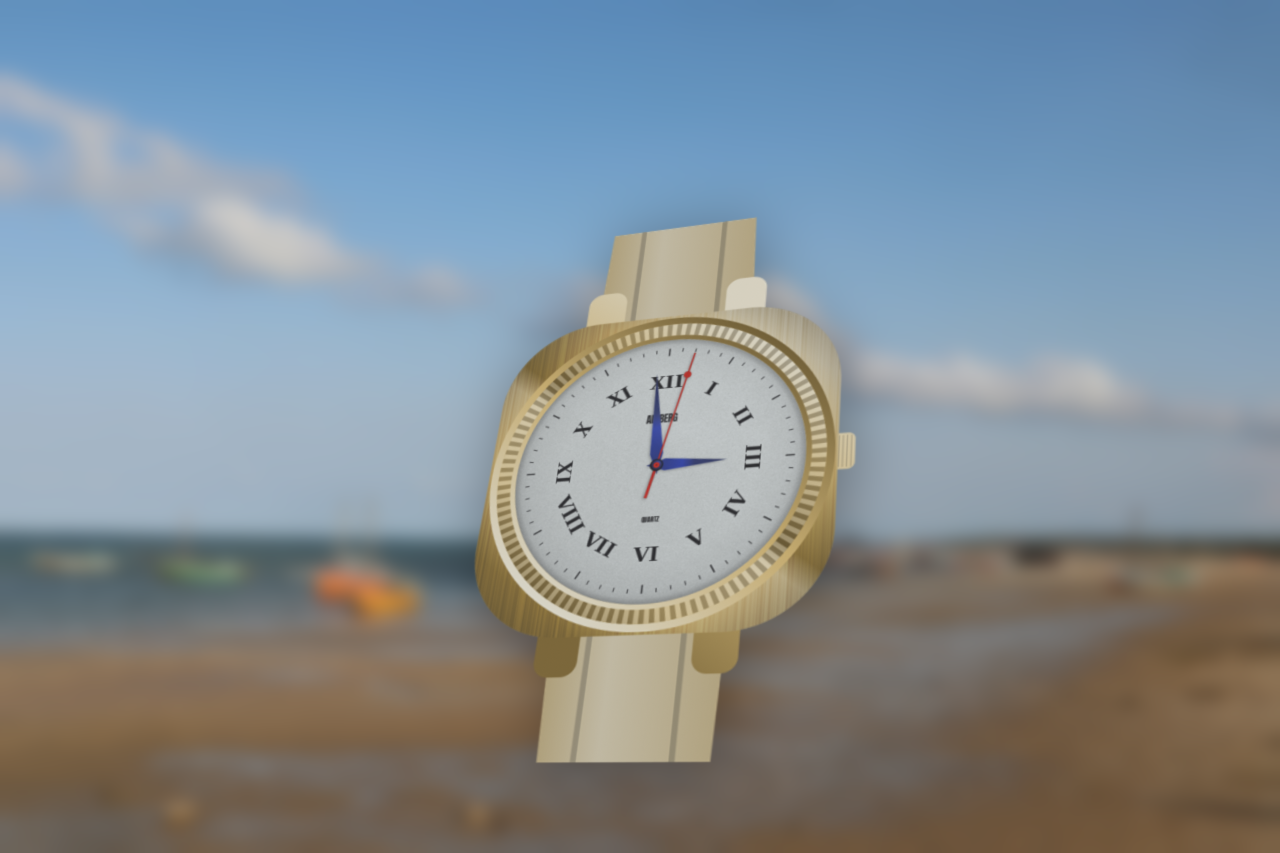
{"hour": 2, "minute": 59, "second": 2}
